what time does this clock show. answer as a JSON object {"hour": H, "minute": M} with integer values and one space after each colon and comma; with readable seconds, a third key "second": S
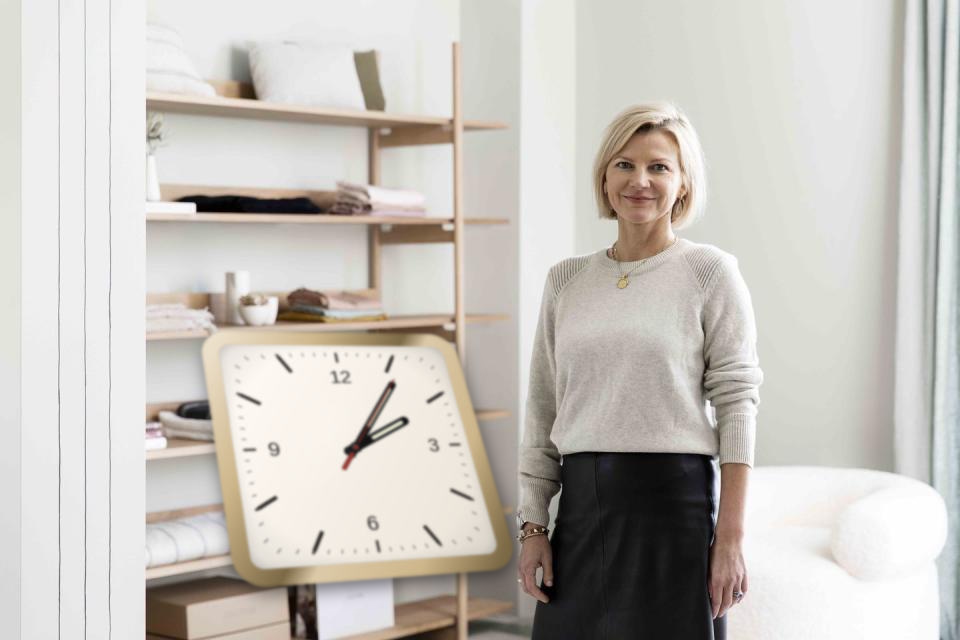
{"hour": 2, "minute": 6, "second": 6}
